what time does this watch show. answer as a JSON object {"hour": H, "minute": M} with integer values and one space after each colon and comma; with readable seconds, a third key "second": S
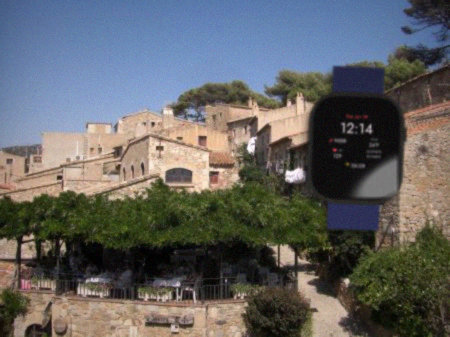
{"hour": 12, "minute": 14}
